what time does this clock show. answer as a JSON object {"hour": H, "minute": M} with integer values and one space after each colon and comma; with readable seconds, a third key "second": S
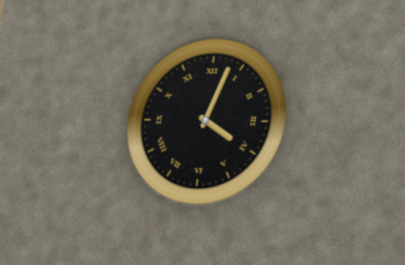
{"hour": 4, "minute": 3}
